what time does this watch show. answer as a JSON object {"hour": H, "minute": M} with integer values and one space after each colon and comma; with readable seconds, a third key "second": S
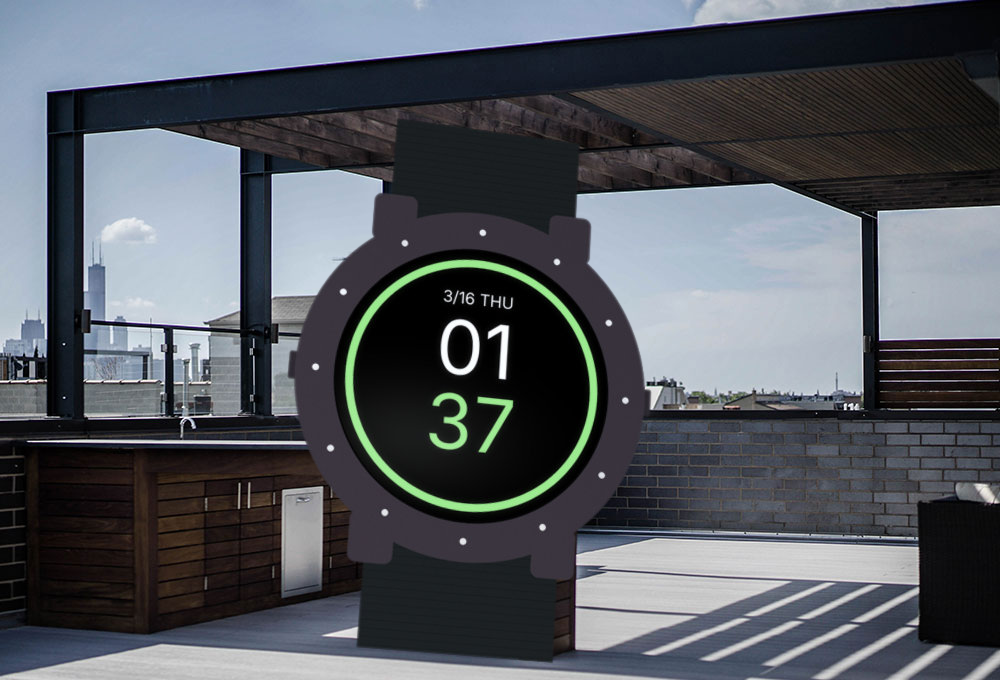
{"hour": 1, "minute": 37}
